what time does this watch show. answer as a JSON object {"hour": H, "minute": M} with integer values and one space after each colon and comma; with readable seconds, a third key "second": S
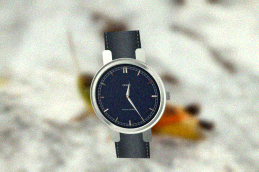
{"hour": 12, "minute": 25}
